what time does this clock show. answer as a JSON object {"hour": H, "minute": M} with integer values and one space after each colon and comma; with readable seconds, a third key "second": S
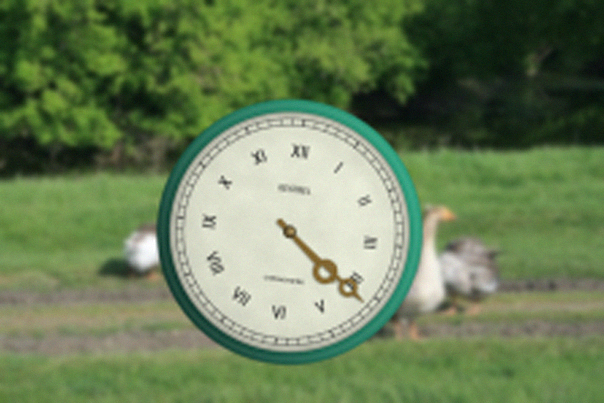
{"hour": 4, "minute": 21}
